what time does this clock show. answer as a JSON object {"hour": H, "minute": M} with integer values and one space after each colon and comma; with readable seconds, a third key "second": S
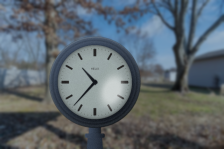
{"hour": 10, "minute": 37}
